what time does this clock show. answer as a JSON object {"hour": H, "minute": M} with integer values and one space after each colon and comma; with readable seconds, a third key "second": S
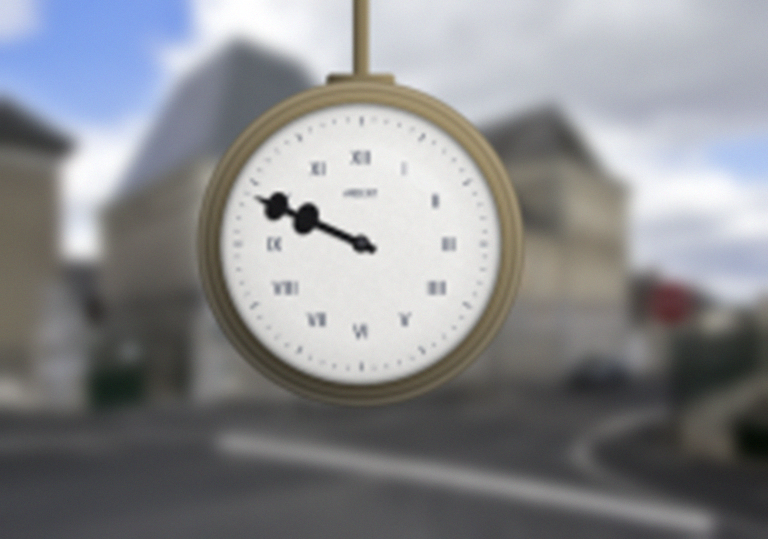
{"hour": 9, "minute": 49}
